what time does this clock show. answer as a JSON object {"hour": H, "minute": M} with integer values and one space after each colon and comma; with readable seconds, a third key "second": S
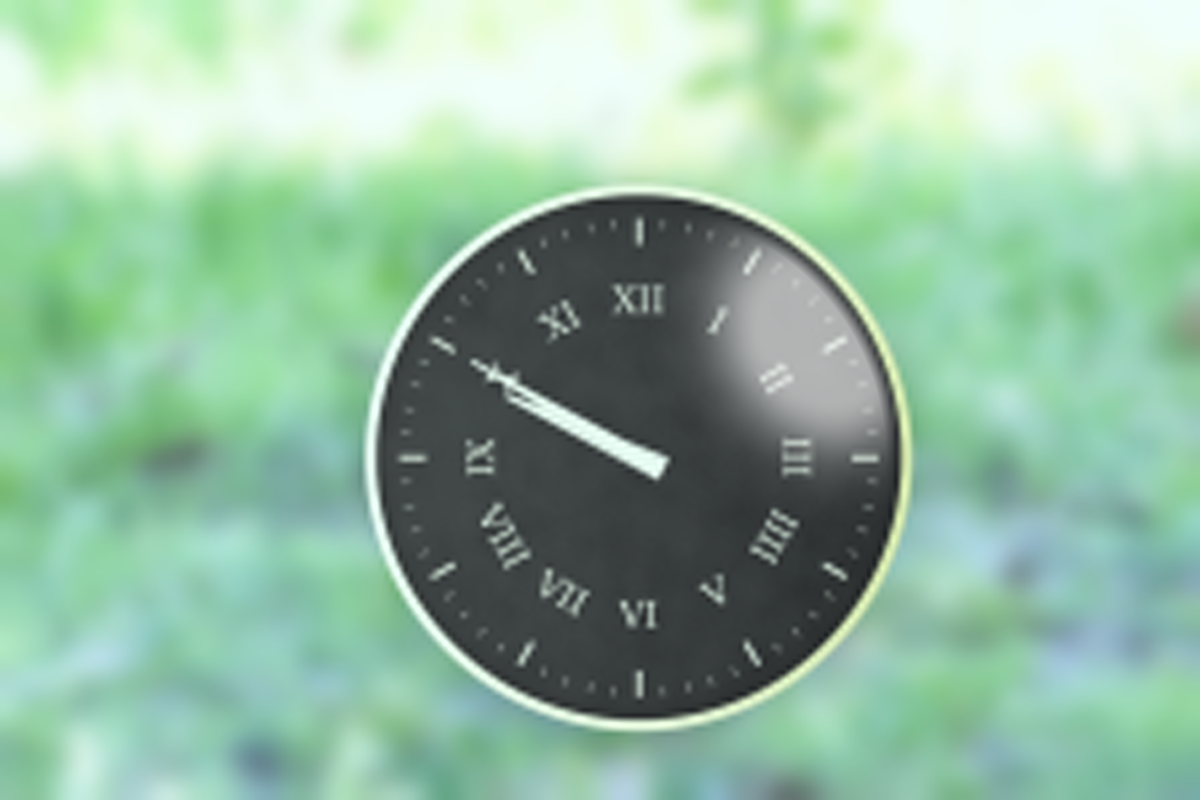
{"hour": 9, "minute": 50}
